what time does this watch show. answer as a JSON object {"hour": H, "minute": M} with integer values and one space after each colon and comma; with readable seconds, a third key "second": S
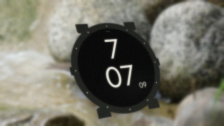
{"hour": 7, "minute": 7}
